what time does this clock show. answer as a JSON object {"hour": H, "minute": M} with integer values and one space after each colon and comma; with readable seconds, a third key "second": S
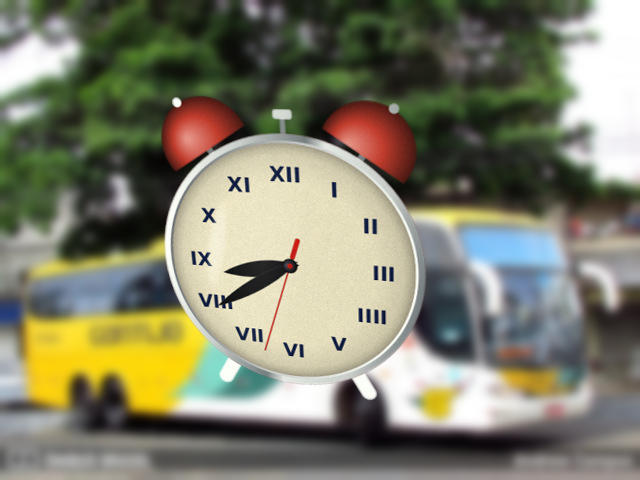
{"hour": 8, "minute": 39, "second": 33}
